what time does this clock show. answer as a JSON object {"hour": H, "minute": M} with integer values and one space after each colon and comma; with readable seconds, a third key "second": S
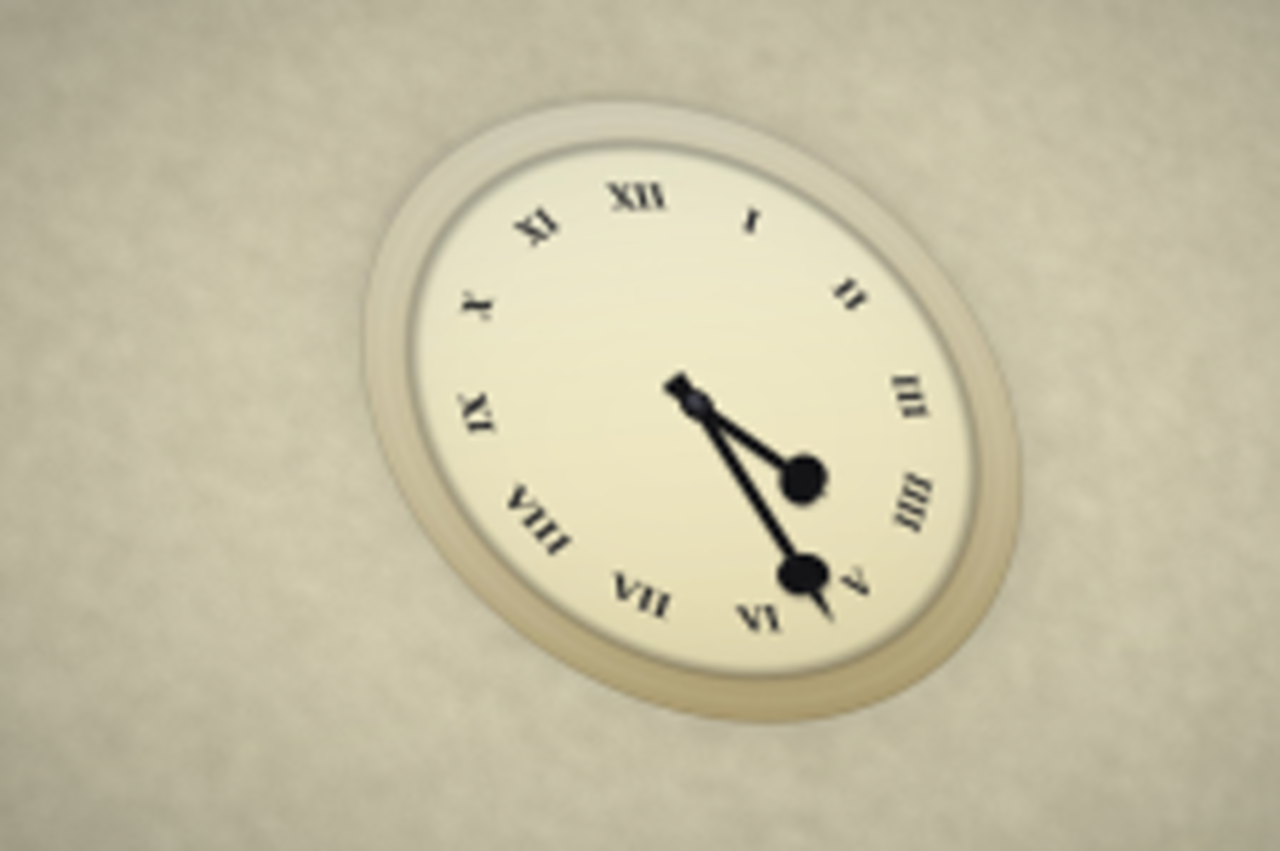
{"hour": 4, "minute": 27}
